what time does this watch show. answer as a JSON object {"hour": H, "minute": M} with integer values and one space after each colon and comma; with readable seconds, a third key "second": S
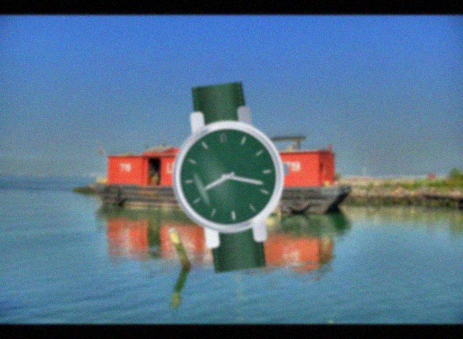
{"hour": 8, "minute": 18}
